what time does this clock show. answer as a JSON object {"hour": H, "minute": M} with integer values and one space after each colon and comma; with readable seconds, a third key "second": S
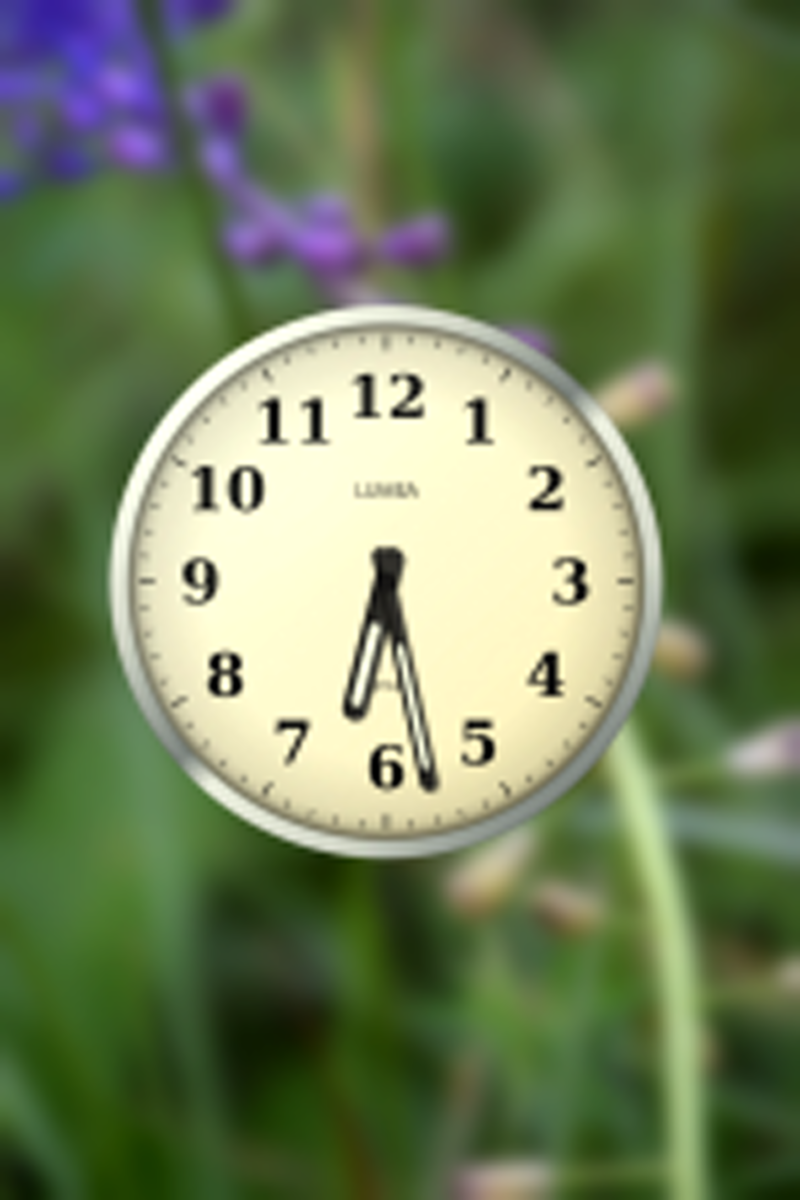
{"hour": 6, "minute": 28}
